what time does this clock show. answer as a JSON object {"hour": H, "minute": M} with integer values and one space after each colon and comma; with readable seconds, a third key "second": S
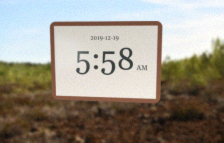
{"hour": 5, "minute": 58}
